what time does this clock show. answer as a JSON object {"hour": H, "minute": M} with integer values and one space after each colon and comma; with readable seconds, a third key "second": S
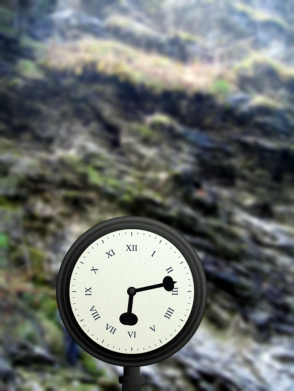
{"hour": 6, "minute": 13}
